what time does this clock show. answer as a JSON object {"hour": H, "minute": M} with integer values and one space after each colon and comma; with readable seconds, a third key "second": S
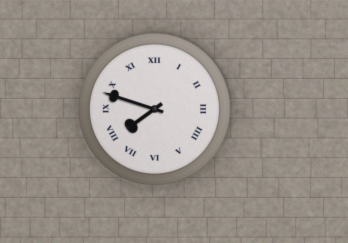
{"hour": 7, "minute": 48}
